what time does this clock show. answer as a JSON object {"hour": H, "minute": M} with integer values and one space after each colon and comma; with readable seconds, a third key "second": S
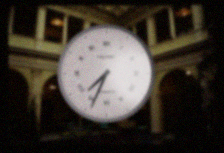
{"hour": 7, "minute": 34}
